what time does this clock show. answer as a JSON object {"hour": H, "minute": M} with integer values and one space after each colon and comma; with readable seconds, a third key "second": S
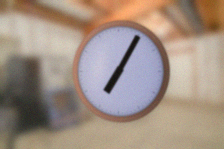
{"hour": 7, "minute": 5}
